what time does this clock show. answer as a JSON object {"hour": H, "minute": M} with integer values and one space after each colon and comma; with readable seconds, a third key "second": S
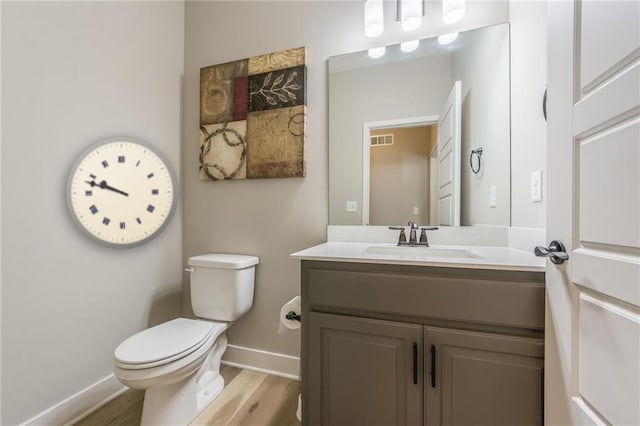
{"hour": 9, "minute": 48}
